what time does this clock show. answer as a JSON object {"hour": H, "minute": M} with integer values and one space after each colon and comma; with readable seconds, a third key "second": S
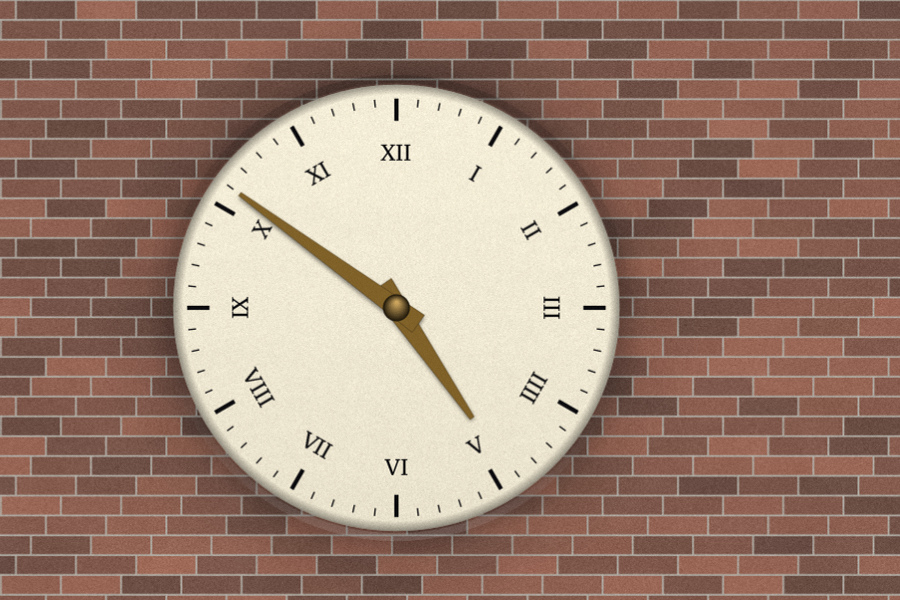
{"hour": 4, "minute": 51}
